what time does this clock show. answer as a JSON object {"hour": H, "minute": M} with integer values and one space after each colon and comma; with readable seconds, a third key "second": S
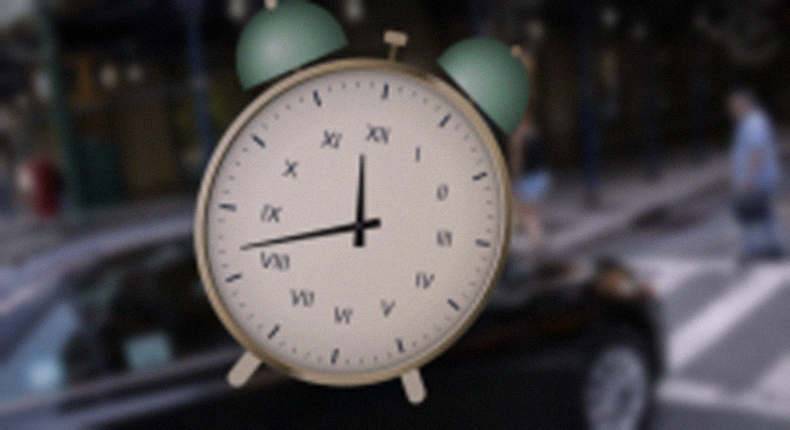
{"hour": 11, "minute": 42}
